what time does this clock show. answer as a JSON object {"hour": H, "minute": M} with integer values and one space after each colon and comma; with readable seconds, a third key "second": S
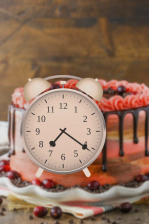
{"hour": 7, "minute": 21}
